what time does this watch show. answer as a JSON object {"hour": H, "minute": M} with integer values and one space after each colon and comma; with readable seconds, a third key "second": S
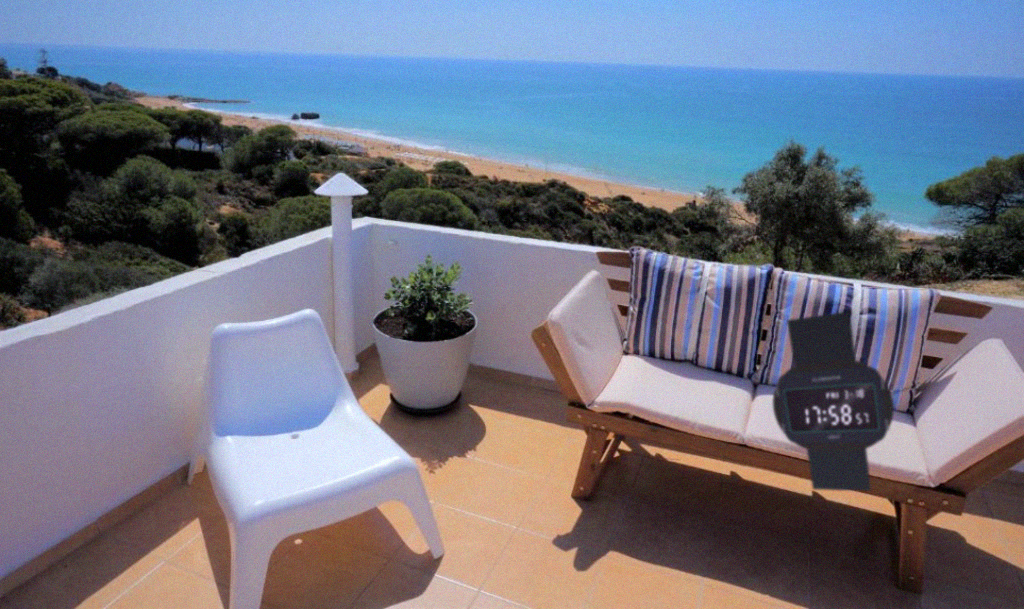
{"hour": 17, "minute": 58}
